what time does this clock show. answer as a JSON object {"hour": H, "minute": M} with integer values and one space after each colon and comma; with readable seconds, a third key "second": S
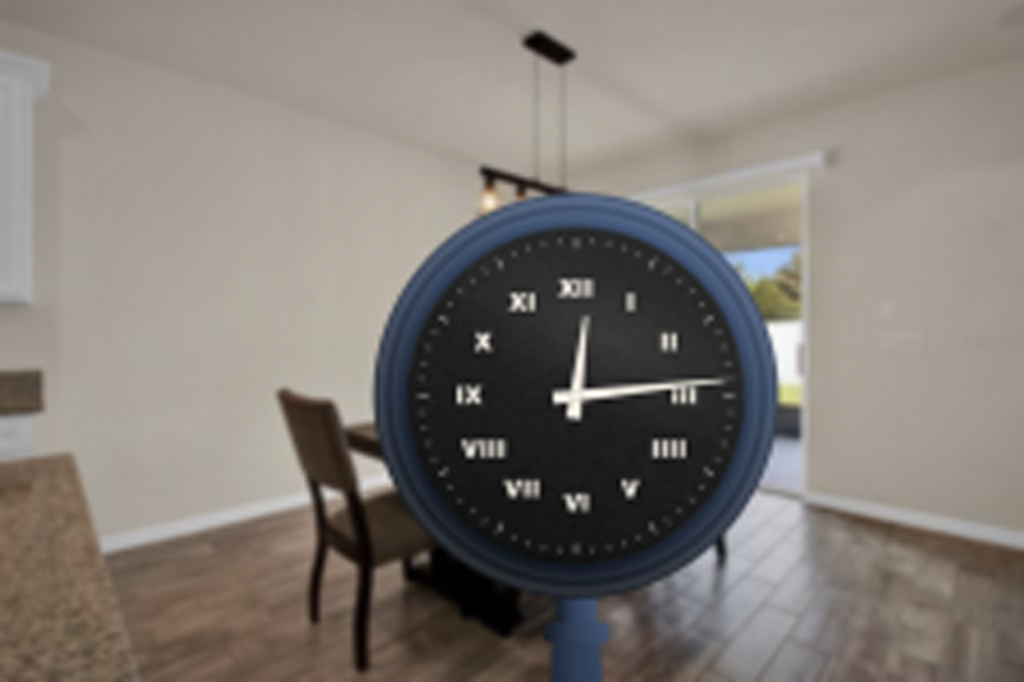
{"hour": 12, "minute": 14}
